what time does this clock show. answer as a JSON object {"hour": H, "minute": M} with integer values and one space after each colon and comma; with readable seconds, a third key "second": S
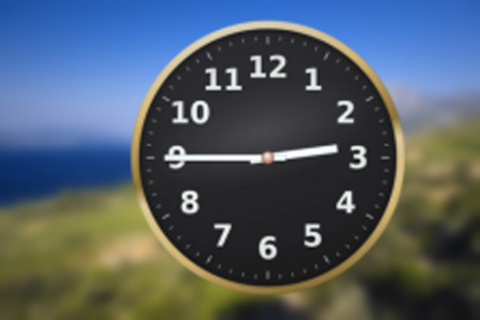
{"hour": 2, "minute": 45}
